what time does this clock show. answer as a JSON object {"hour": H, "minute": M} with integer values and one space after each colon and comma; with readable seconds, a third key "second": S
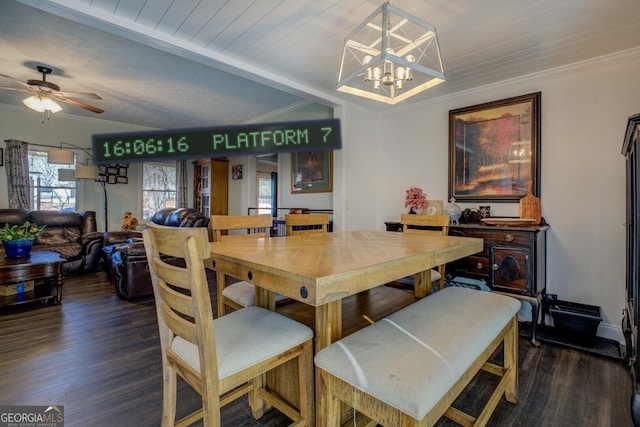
{"hour": 16, "minute": 6, "second": 16}
